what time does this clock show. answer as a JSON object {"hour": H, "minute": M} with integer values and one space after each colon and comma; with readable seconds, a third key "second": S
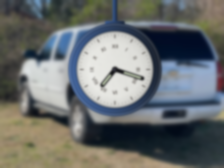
{"hour": 7, "minute": 18}
